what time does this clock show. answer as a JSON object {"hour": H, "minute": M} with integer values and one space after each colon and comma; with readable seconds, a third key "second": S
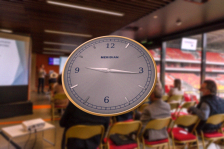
{"hour": 9, "minute": 16}
